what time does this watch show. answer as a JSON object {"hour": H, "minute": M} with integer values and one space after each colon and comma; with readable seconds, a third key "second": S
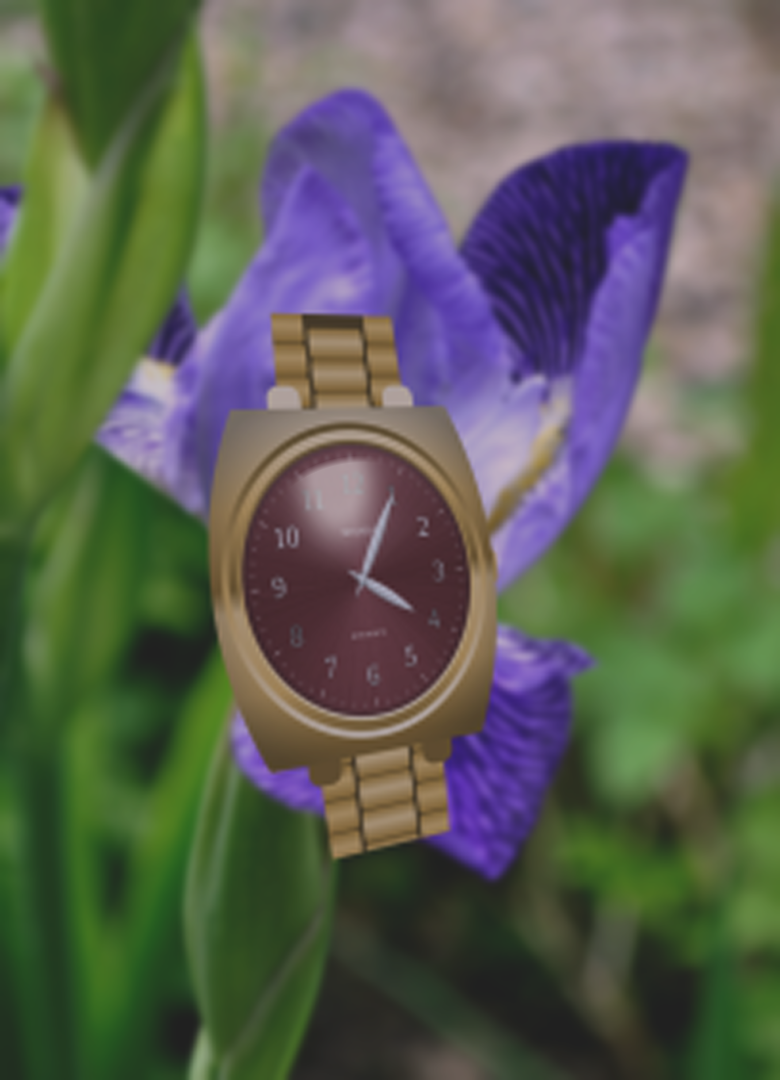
{"hour": 4, "minute": 5}
